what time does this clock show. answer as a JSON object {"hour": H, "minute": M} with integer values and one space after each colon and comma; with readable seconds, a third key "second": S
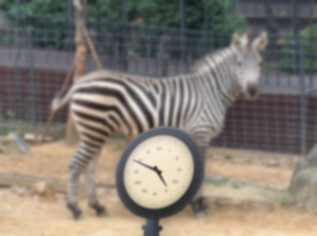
{"hour": 4, "minute": 49}
